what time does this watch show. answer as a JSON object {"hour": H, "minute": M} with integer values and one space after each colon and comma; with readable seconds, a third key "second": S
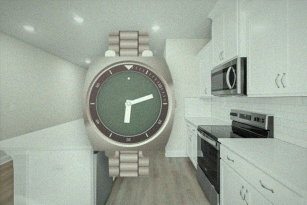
{"hour": 6, "minute": 12}
